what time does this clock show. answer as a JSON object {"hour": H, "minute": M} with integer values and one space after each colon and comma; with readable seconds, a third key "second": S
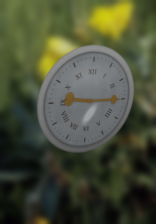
{"hour": 9, "minute": 15}
